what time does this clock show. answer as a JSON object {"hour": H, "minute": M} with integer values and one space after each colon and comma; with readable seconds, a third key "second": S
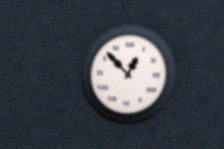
{"hour": 12, "minute": 52}
